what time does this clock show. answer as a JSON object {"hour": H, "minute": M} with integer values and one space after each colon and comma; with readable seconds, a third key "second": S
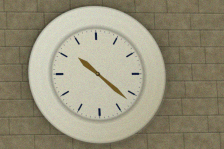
{"hour": 10, "minute": 22}
